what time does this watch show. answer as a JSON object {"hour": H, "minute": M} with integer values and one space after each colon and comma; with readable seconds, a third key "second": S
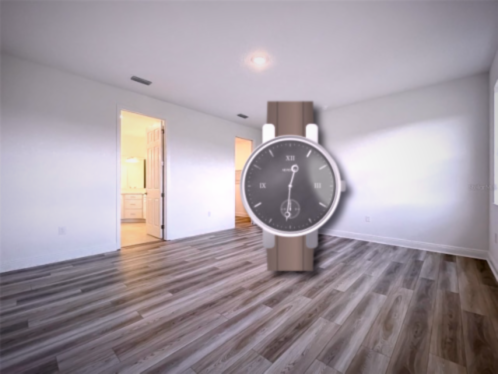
{"hour": 12, "minute": 31}
